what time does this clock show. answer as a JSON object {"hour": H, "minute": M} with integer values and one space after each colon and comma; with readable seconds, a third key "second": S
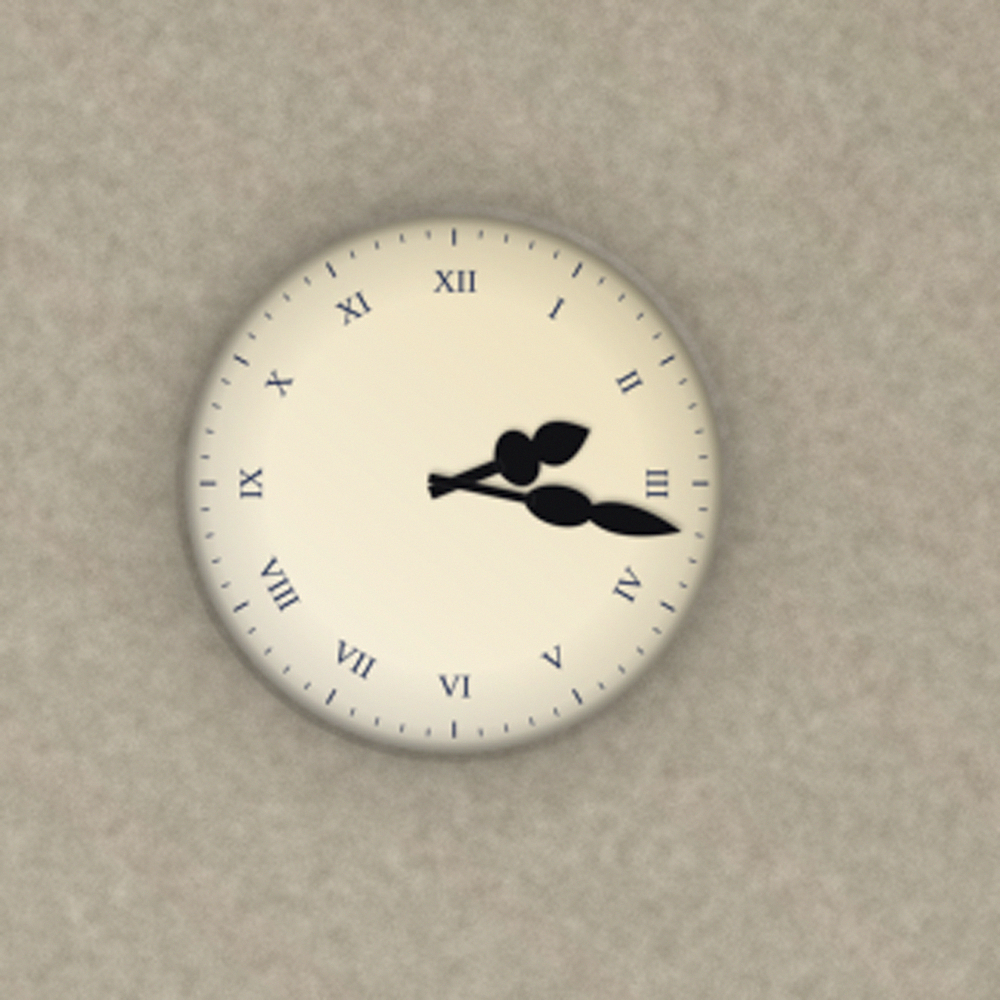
{"hour": 2, "minute": 17}
